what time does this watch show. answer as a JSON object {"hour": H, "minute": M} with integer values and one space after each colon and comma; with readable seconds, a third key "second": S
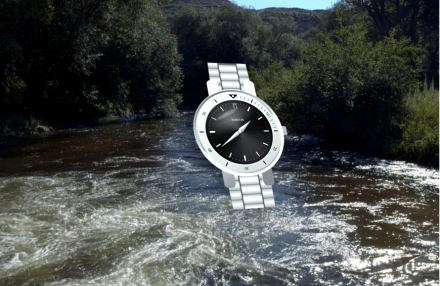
{"hour": 1, "minute": 39}
